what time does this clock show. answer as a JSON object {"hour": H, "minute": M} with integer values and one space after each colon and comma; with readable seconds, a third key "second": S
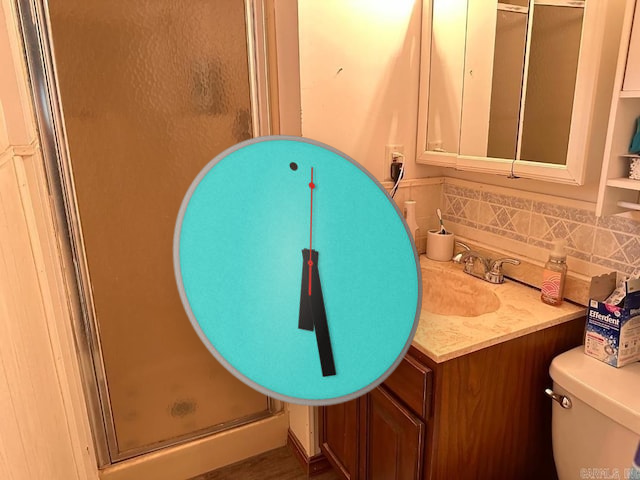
{"hour": 6, "minute": 30, "second": 2}
